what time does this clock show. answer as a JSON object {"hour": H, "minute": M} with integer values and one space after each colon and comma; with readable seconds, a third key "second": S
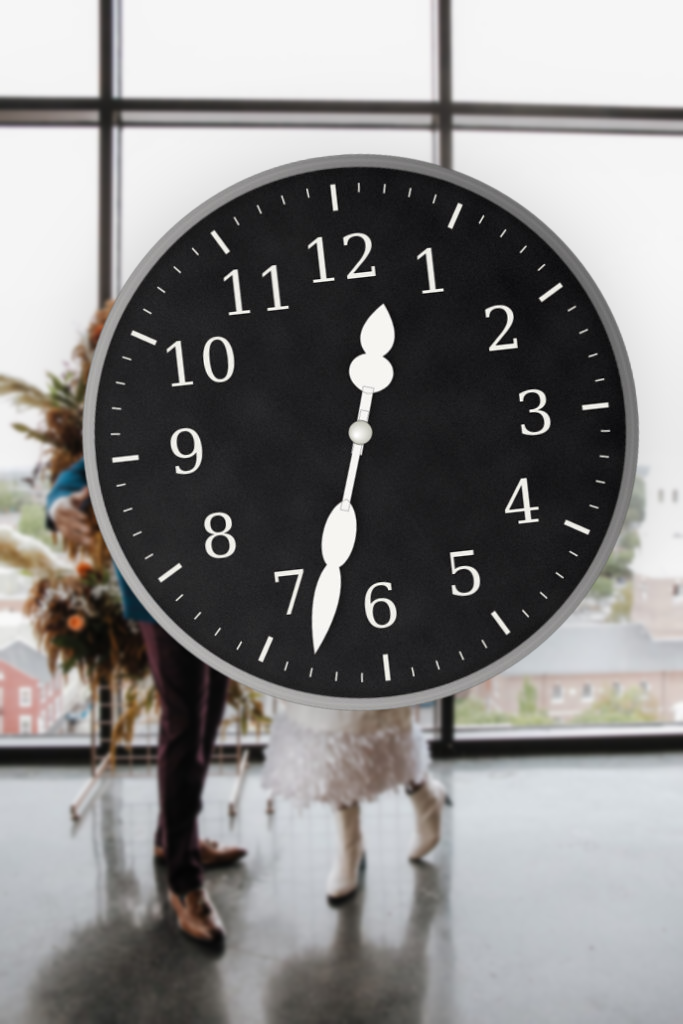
{"hour": 12, "minute": 33}
